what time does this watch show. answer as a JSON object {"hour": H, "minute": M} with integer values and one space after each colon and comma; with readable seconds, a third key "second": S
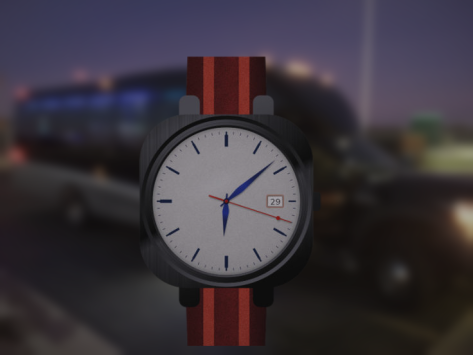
{"hour": 6, "minute": 8, "second": 18}
